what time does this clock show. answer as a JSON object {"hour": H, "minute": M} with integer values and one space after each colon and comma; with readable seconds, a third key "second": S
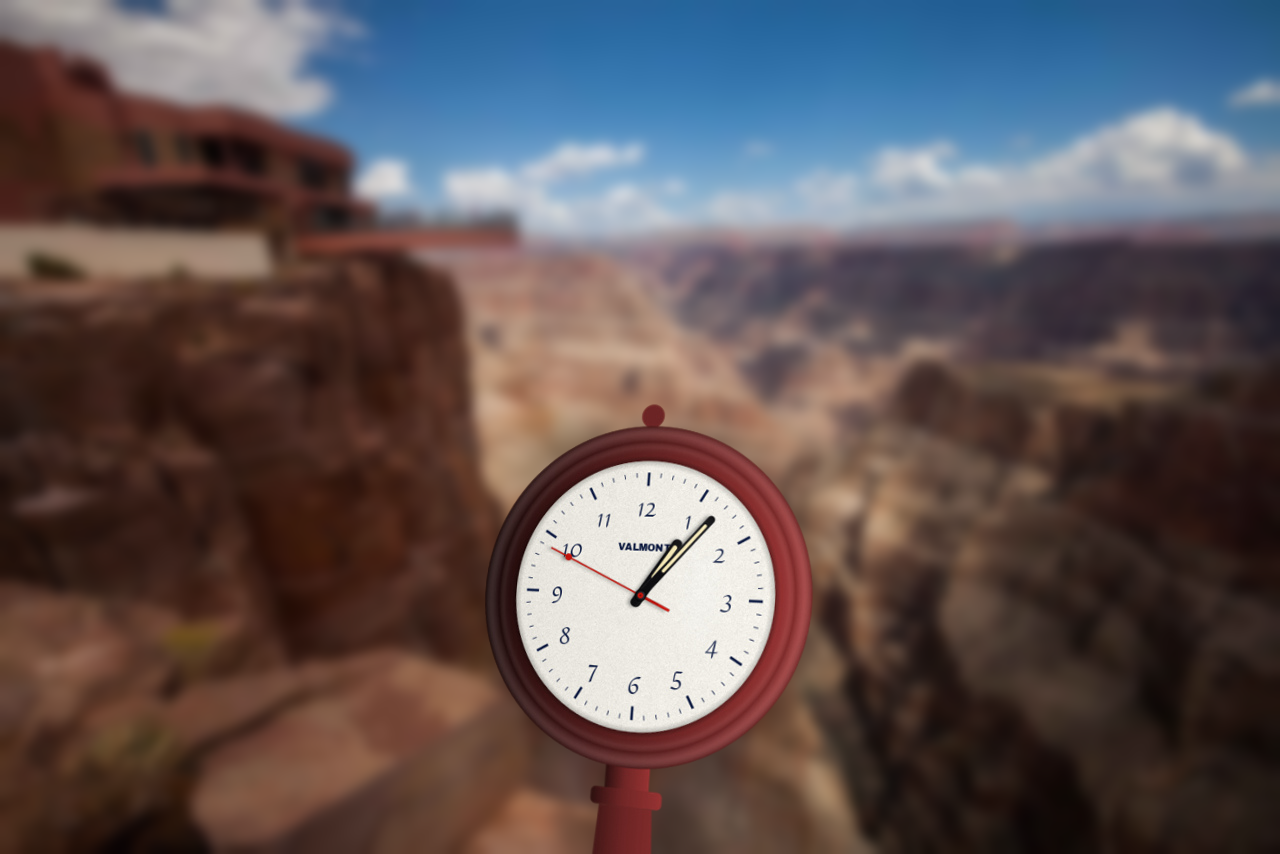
{"hour": 1, "minute": 6, "second": 49}
